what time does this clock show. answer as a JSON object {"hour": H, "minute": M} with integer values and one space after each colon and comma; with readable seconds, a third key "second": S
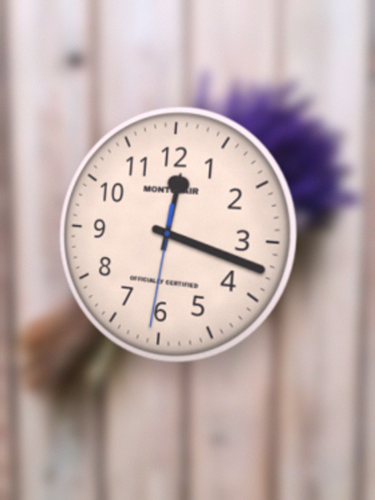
{"hour": 12, "minute": 17, "second": 31}
